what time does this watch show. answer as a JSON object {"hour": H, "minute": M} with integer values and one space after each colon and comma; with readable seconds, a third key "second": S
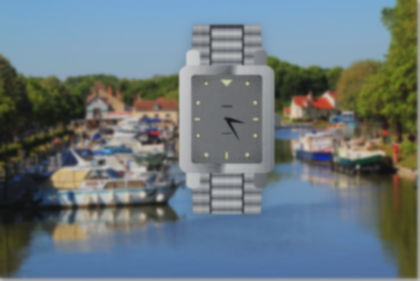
{"hour": 3, "minute": 25}
